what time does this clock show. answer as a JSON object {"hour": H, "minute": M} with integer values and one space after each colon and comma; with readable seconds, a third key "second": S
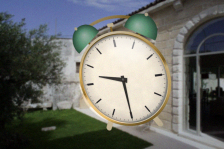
{"hour": 9, "minute": 30}
